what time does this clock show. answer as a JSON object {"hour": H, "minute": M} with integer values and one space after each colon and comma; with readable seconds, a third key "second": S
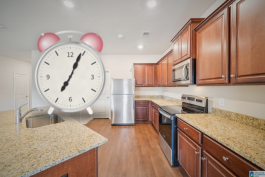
{"hour": 7, "minute": 4}
